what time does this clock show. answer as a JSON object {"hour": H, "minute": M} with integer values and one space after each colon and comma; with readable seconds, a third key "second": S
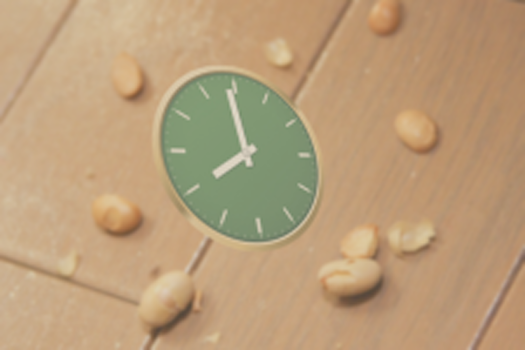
{"hour": 7, "minute": 59}
